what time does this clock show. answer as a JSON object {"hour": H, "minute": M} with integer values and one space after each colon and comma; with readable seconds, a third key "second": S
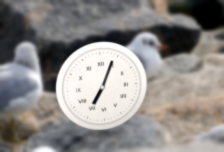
{"hour": 7, "minute": 4}
